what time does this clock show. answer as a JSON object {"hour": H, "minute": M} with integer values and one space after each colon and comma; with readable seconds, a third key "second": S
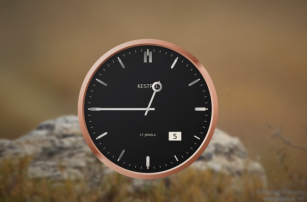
{"hour": 12, "minute": 45}
